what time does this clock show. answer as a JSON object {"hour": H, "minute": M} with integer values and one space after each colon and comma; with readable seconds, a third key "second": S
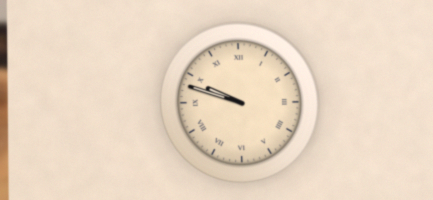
{"hour": 9, "minute": 48}
